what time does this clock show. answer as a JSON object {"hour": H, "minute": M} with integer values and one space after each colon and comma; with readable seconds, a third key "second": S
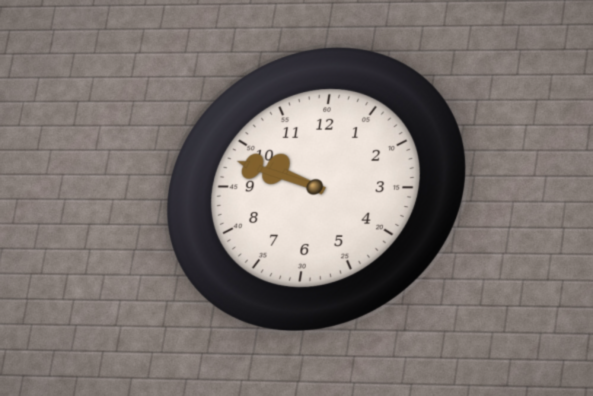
{"hour": 9, "minute": 48}
